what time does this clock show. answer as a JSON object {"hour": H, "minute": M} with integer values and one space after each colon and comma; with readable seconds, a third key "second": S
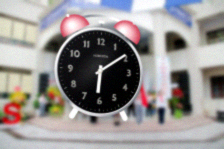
{"hour": 6, "minute": 9}
